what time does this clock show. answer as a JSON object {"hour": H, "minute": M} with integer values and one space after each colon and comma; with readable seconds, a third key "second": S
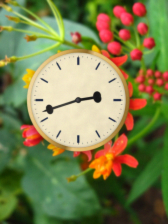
{"hour": 2, "minute": 42}
